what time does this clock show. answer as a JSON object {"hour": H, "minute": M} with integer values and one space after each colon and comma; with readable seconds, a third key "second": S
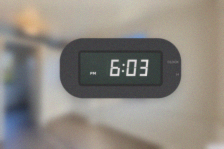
{"hour": 6, "minute": 3}
